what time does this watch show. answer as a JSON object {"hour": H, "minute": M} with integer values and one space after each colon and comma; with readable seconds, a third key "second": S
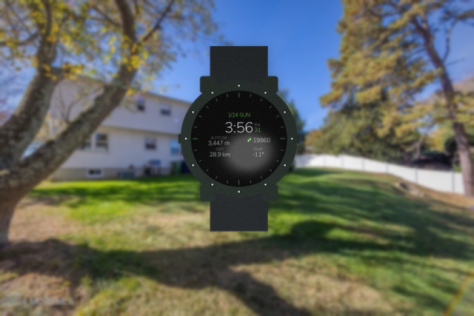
{"hour": 3, "minute": 56}
